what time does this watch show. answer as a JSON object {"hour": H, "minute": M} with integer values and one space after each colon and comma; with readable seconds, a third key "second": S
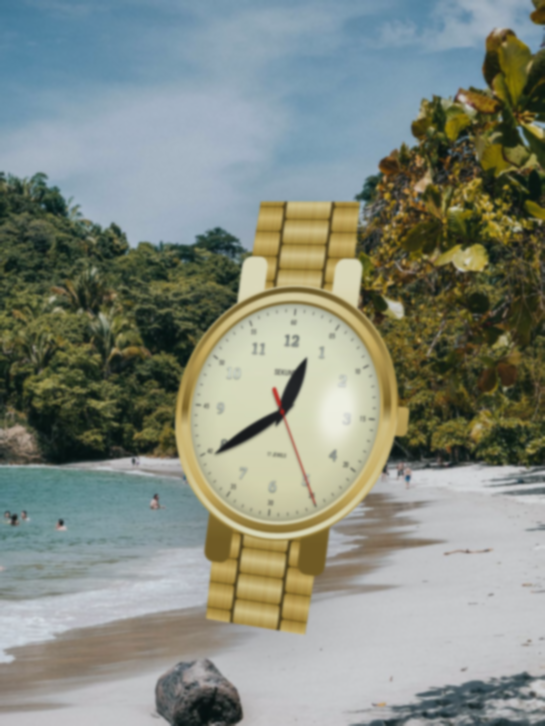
{"hour": 12, "minute": 39, "second": 25}
